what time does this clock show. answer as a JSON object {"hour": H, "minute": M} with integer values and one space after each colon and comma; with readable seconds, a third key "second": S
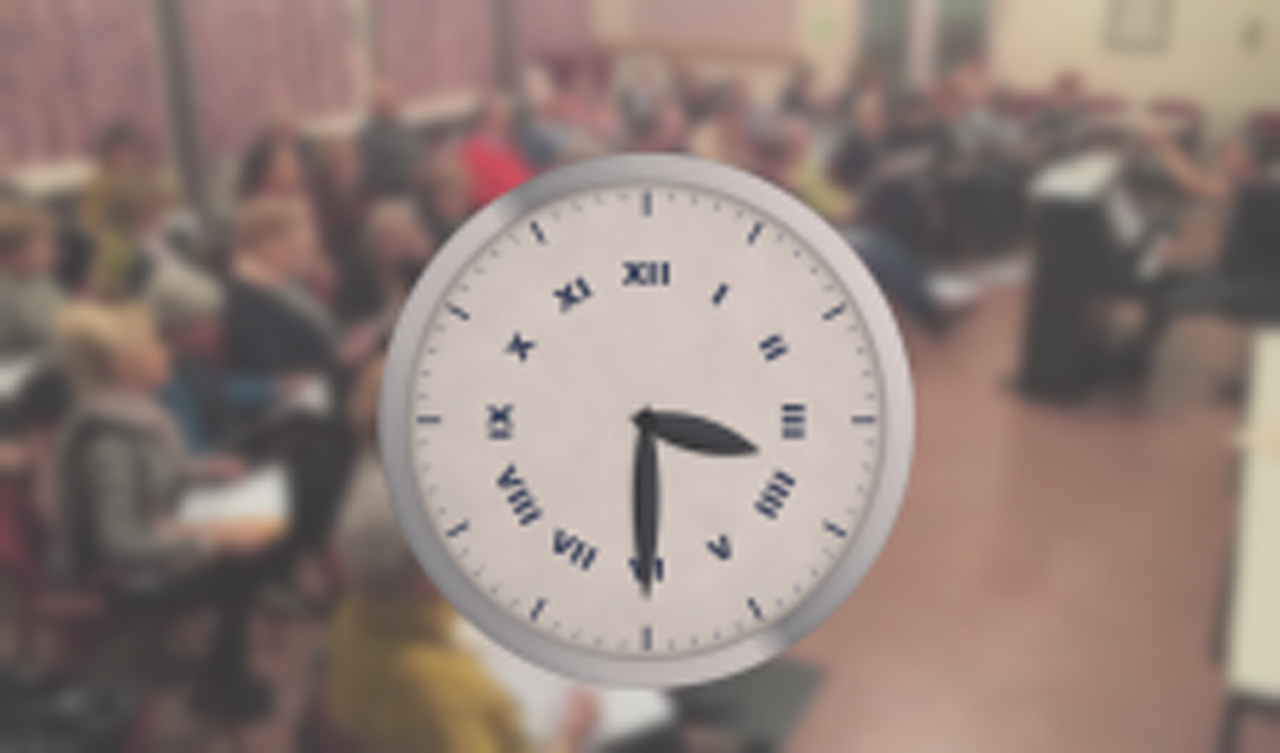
{"hour": 3, "minute": 30}
